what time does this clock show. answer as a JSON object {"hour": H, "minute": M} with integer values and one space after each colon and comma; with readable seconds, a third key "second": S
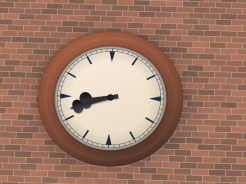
{"hour": 8, "minute": 42}
